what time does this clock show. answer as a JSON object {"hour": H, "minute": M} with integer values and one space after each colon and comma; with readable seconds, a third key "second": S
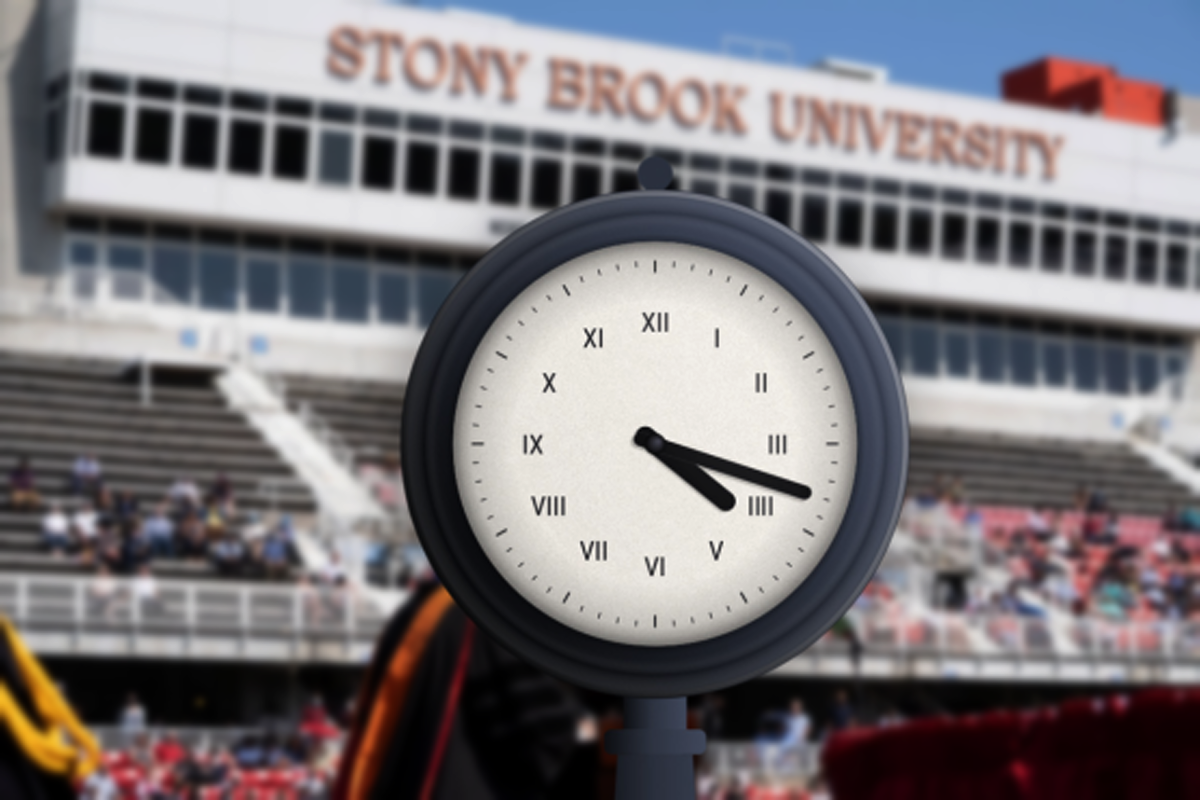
{"hour": 4, "minute": 18}
